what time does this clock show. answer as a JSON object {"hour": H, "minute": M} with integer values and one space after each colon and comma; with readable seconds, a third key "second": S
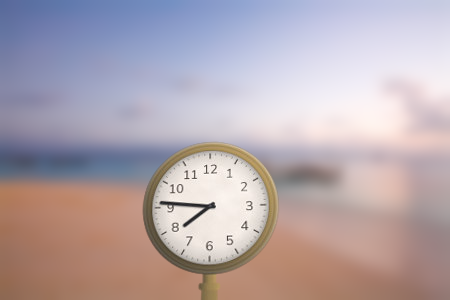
{"hour": 7, "minute": 46}
